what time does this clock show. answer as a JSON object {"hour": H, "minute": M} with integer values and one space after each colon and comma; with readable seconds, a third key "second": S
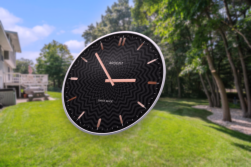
{"hour": 2, "minute": 53}
